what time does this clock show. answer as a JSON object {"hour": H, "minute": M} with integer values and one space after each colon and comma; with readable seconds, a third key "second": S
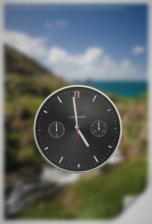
{"hour": 4, "minute": 59}
